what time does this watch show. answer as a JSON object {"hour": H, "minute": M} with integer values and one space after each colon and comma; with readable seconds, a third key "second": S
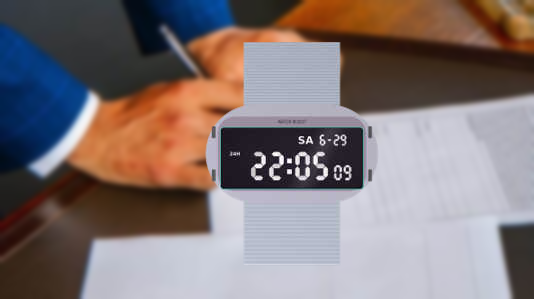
{"hour": 22, "minute": 5, "second": 9}
